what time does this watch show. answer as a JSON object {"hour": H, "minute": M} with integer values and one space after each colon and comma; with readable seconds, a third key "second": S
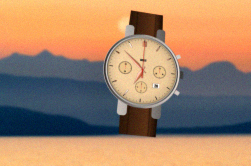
{"hour": 6, "minute": 52}
